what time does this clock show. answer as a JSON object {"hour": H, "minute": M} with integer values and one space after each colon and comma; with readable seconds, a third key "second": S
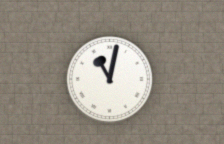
{"hour": 11, "minute": 2}
